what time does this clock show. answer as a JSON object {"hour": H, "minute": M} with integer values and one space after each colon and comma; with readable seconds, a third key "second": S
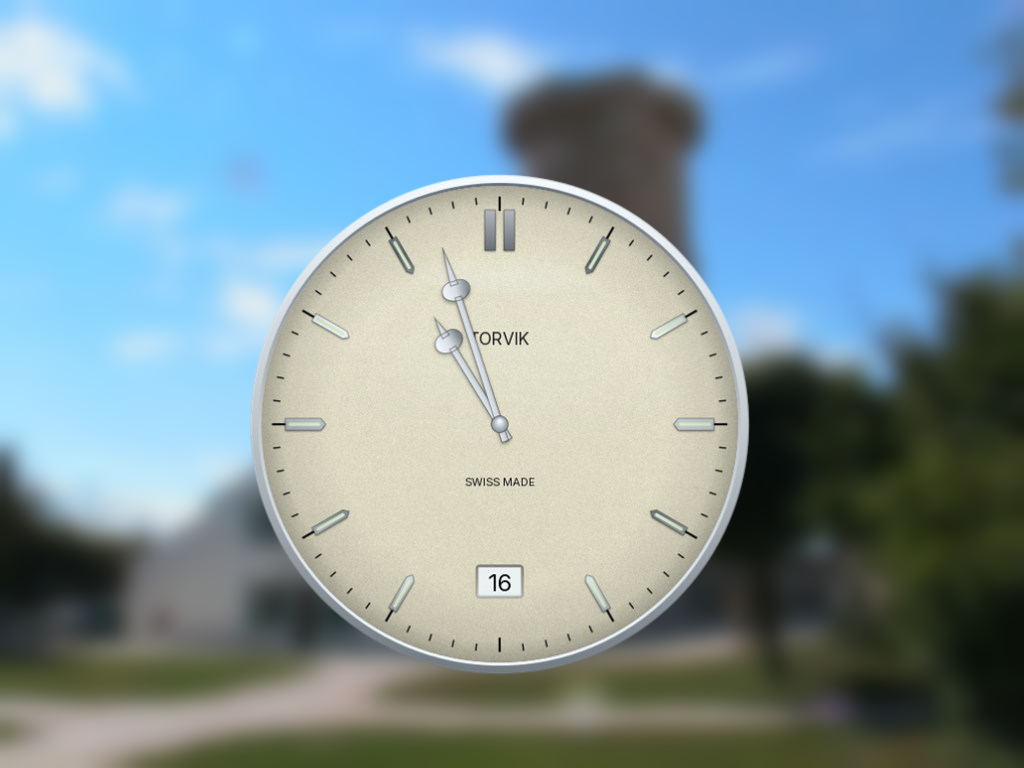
{"hour": 10, "minute": 57}
